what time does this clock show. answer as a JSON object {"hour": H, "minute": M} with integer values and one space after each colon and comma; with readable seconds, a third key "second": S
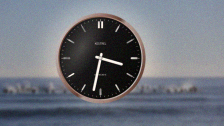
{"hour": 3, "minute": 32}
